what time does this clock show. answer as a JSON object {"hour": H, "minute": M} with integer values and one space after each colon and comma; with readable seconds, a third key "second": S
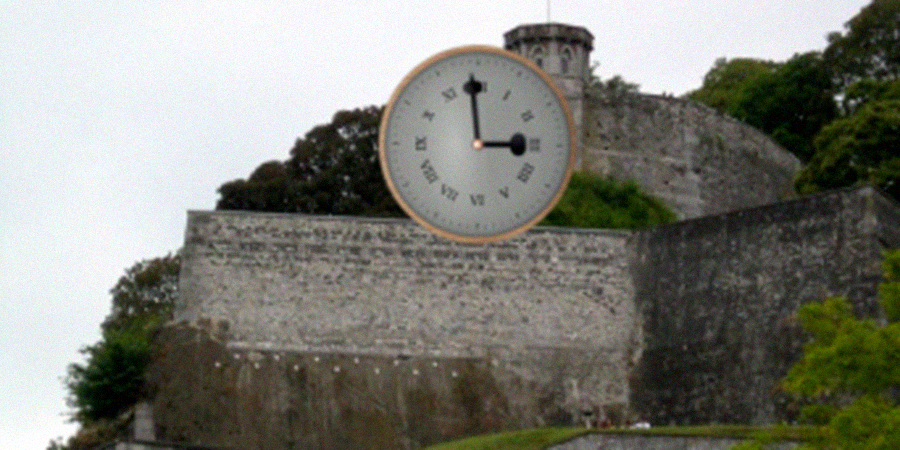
{"hour": 2, "minute": 59}
